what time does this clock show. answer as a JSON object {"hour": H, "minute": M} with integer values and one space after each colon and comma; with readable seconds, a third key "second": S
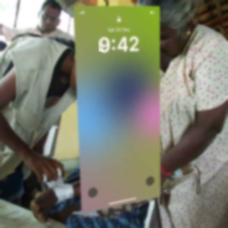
{"hour": 9, "minute": 42}
